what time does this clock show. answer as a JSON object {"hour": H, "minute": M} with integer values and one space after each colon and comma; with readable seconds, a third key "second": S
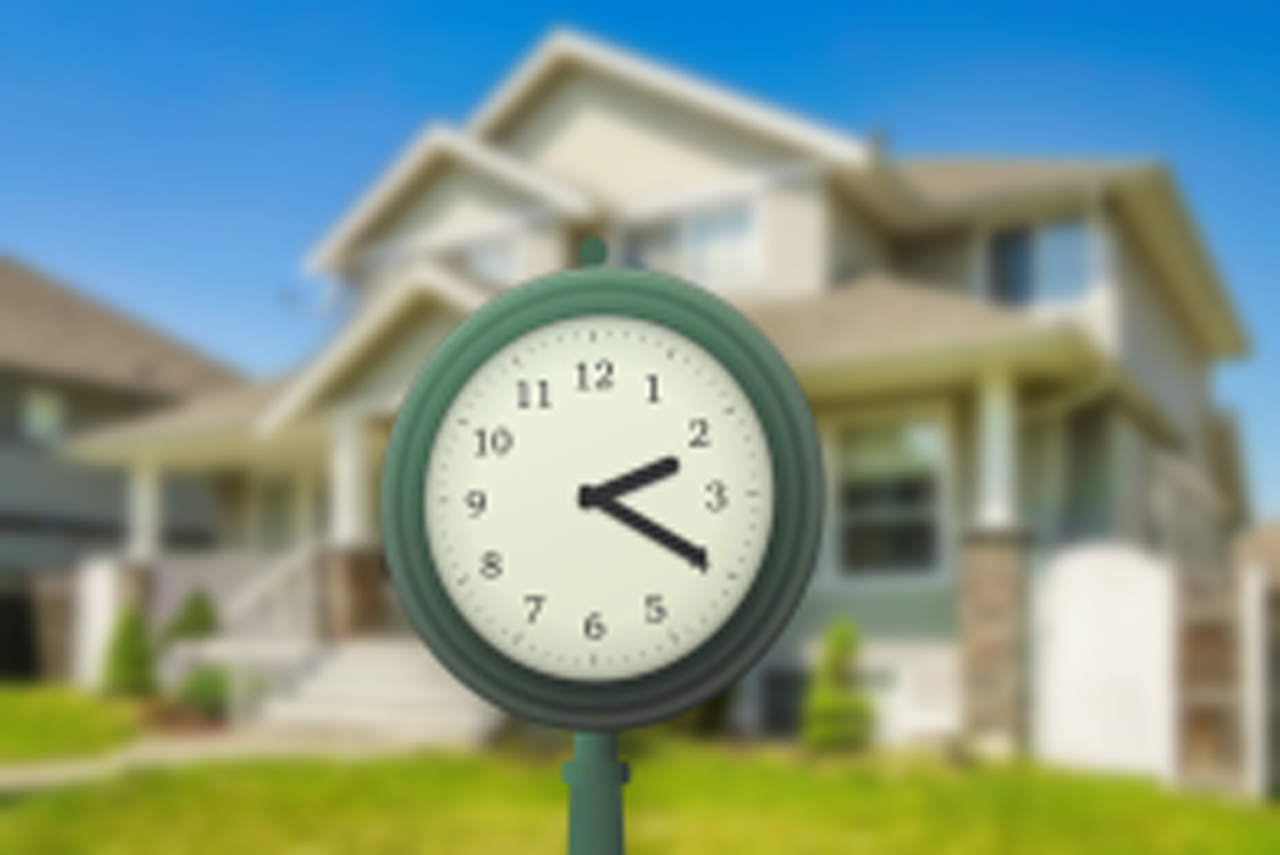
{"hour": 2, "minute": 20}
